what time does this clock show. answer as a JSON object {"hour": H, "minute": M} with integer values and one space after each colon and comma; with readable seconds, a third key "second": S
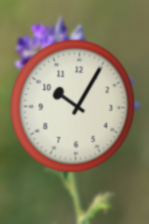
{"hour": 10, "minute": 5}
